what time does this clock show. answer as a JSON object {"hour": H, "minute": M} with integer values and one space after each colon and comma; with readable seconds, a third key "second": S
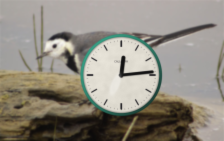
{"hour": 12, "minute": 14}
